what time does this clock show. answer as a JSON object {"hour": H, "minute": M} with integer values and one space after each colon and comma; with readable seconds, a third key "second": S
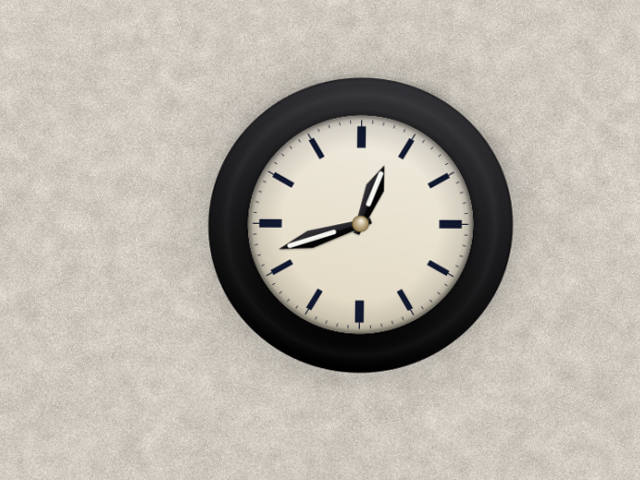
{"hour": 12, "minute": 42}
